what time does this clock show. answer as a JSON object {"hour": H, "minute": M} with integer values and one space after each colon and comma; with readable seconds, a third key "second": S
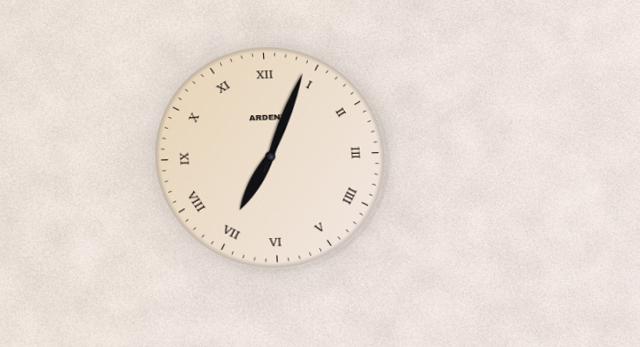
{"hour": 7, "minute": 4}
